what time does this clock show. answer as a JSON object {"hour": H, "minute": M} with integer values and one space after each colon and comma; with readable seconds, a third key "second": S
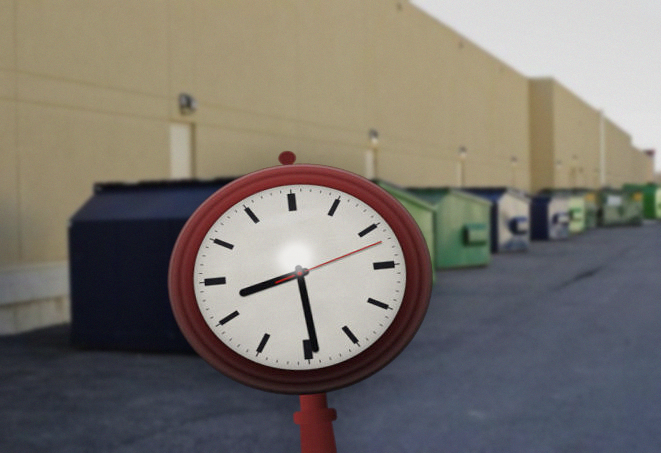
{"hour": 8, "minute": 29, "second": 12}
